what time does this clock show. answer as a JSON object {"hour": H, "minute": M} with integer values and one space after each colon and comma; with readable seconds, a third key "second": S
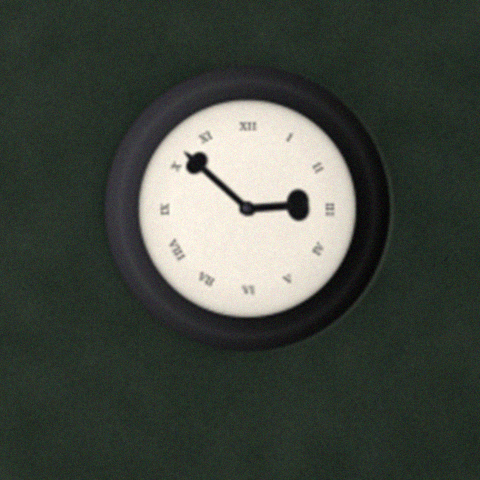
{"hour": 2, "minute": 52}
